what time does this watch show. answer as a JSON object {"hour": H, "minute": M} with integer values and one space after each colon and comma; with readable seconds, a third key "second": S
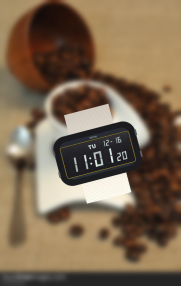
{"hour": 11, "minute": 1, "second": 20}
